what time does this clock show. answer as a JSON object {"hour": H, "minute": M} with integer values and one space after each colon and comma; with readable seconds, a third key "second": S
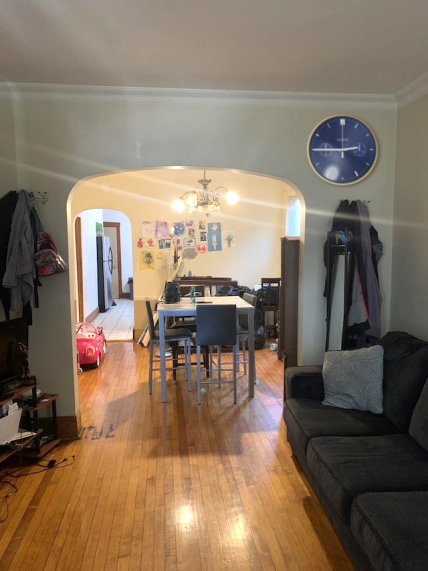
{"hour": 2, "minute": 45}
